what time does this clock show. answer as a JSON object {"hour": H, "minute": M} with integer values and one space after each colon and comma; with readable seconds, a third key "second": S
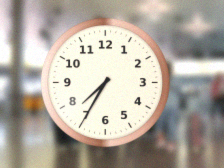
{"hour": 7, "minute": 35}
